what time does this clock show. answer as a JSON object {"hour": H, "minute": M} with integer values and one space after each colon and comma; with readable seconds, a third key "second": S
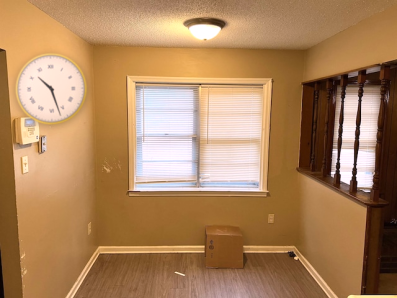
{"hour": 10, "minute": 27}
